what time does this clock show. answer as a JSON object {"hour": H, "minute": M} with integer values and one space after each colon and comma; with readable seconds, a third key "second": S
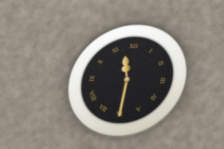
{"hour": 11, "minute": 30}
